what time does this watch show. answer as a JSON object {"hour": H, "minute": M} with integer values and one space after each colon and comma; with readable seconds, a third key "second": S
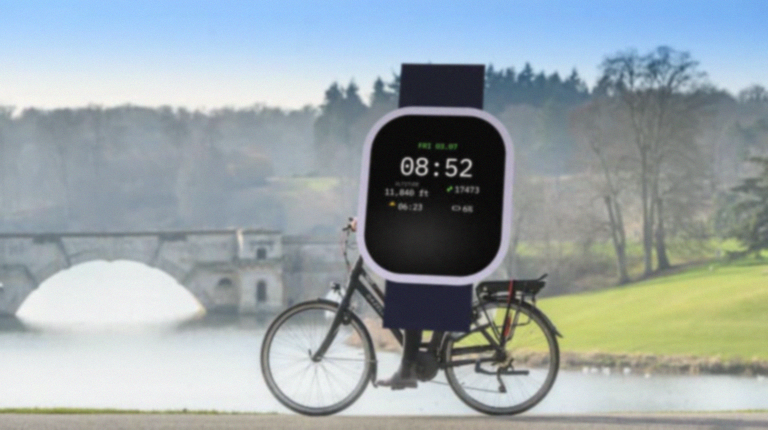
{"hour": 8, "minute": 52}
